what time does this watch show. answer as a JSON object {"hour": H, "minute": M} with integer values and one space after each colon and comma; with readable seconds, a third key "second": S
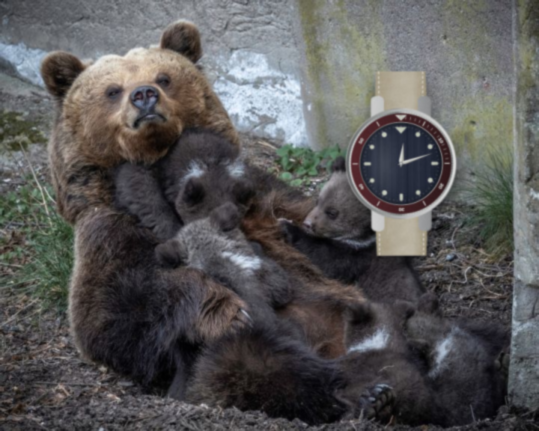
{"hour": 12, "minute": 12}
